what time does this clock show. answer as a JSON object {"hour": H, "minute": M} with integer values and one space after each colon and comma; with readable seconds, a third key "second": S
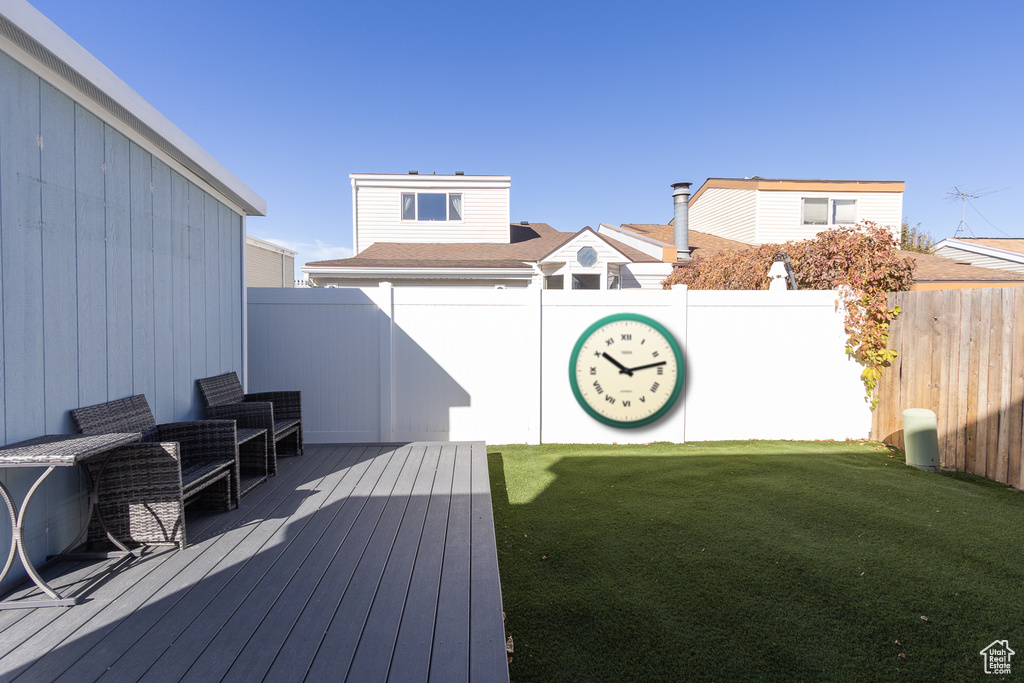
{"hour": 10, "minute": 13}
